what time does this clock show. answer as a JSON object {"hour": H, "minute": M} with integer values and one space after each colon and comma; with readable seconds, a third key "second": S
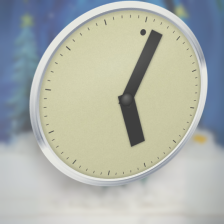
{"hour": 5, "minute": 2}
